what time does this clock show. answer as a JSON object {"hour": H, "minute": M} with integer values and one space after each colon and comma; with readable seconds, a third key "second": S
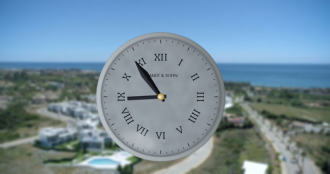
{"hour": 8, "minute": 54}
